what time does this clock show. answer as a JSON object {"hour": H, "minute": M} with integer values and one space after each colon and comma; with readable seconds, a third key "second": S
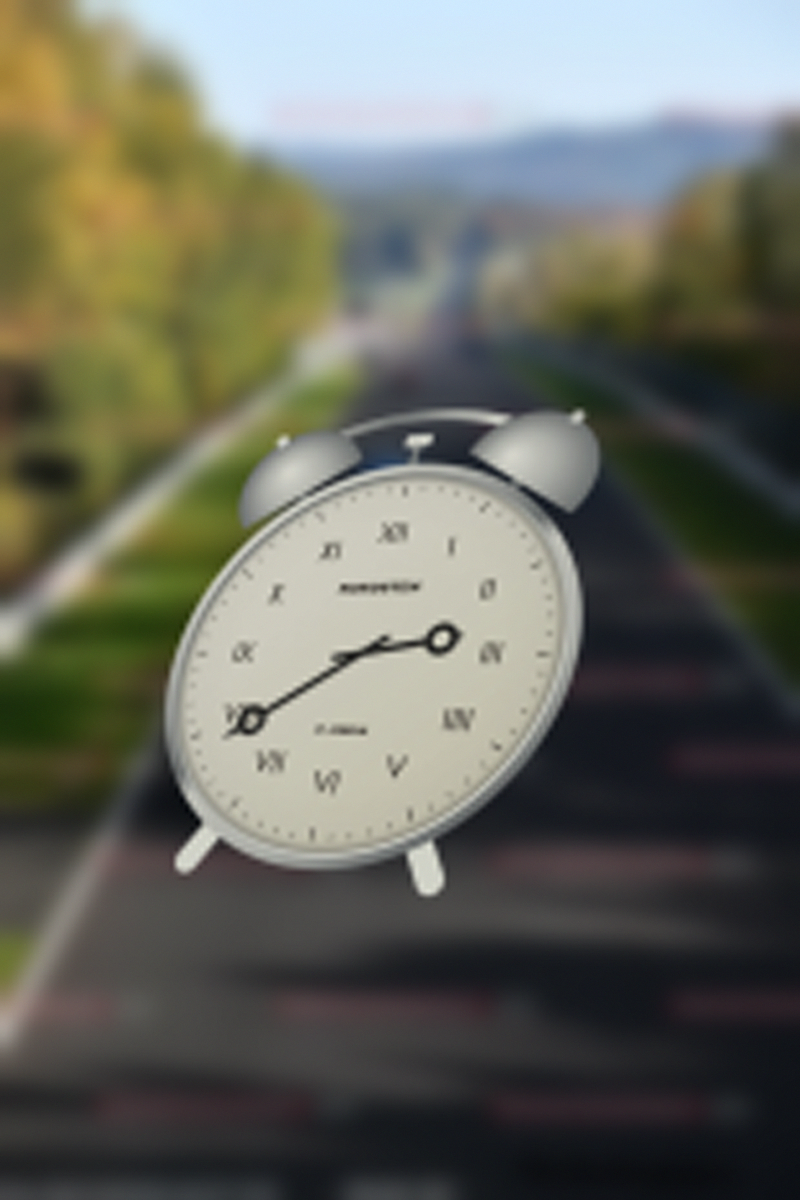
{"hour": 2, "minute": 39}
